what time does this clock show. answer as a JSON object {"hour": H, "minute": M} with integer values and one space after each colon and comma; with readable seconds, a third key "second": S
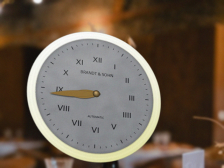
{"hour": 8, "minute": 44}
